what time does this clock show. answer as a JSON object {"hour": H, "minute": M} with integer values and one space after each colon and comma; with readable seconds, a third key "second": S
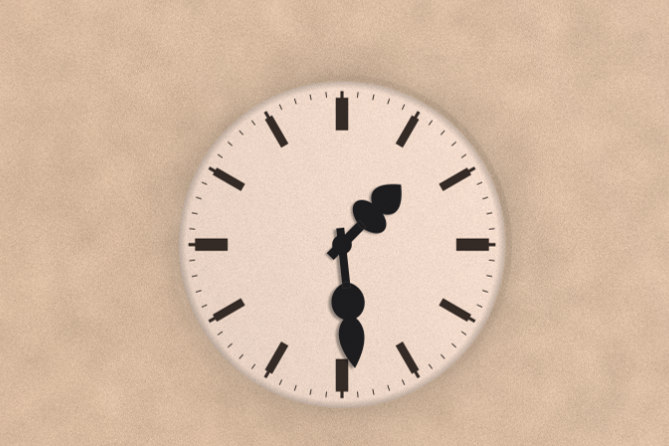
{"hour": 1, "minute": 29}
